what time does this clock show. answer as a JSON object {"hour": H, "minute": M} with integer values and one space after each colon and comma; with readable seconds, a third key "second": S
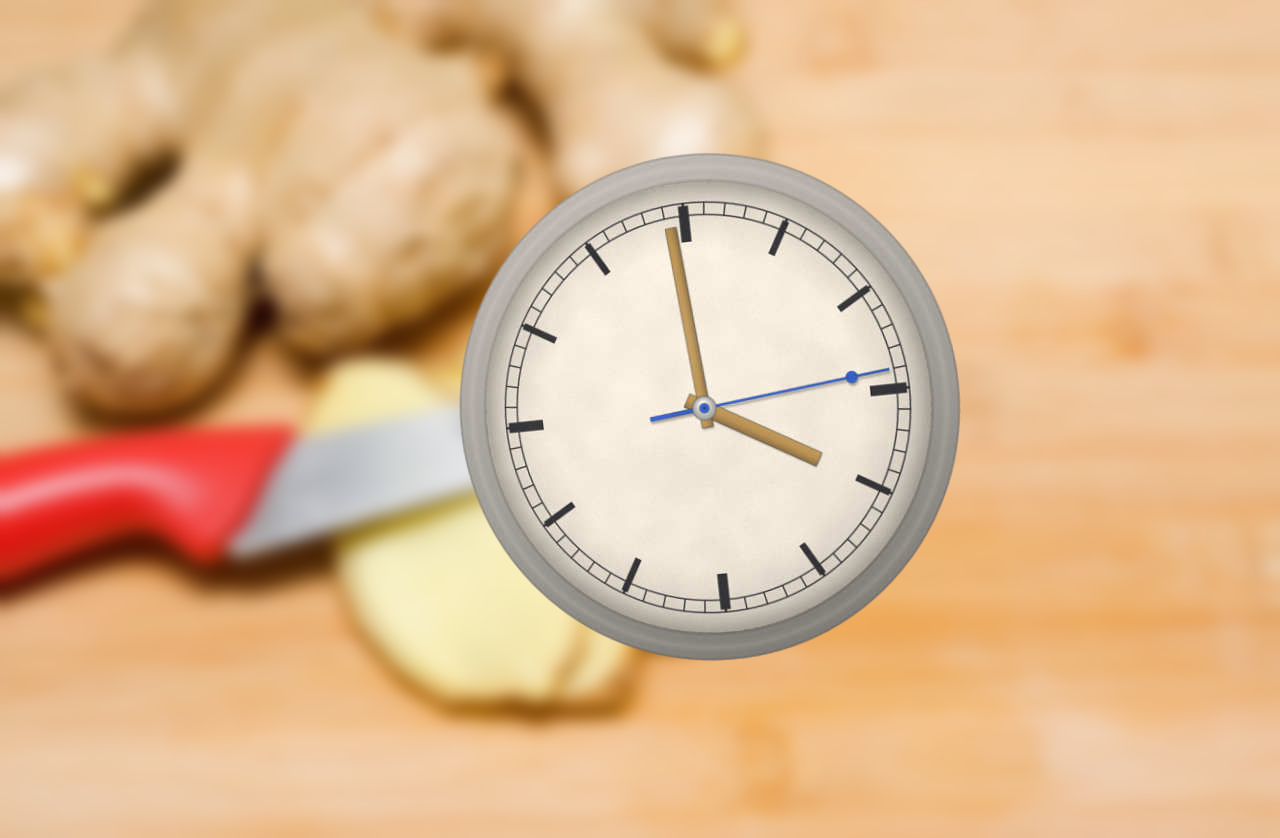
{"hour": 3, "minute": 59, "second": 14}
